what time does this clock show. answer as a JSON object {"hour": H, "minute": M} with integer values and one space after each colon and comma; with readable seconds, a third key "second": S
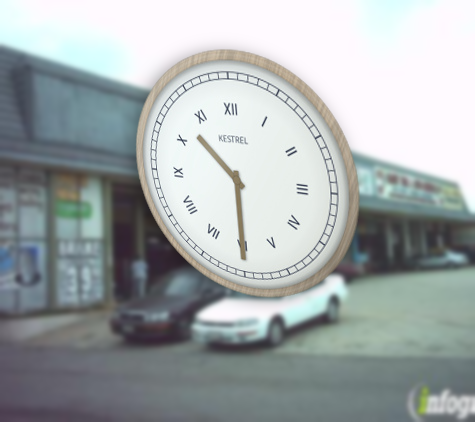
{"hour": 10, "minute": 30}
